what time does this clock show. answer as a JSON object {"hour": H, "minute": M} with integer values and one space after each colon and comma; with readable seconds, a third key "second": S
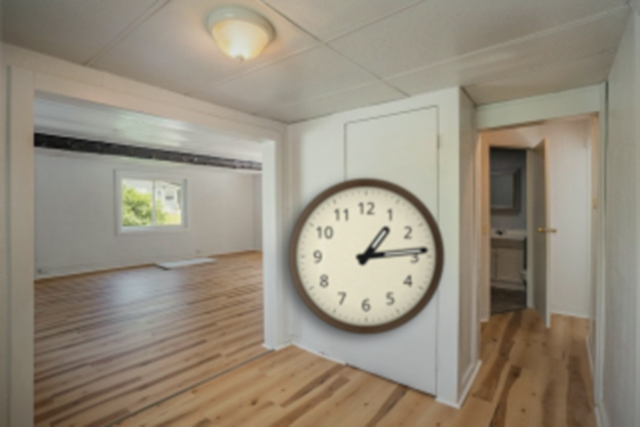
{"hour": 1, "minute": 14}
